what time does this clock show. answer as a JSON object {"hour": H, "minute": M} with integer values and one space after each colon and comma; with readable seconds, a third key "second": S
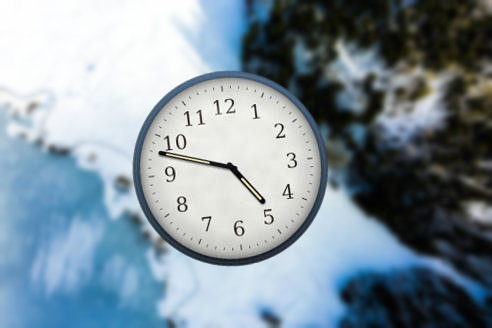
{"hour": 4, "minute": 48}
